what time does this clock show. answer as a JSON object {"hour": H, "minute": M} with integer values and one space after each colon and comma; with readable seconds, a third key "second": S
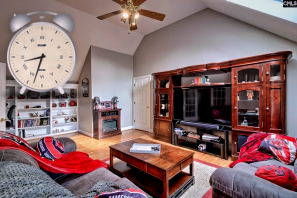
{"hour": 8, "minute": 33}
